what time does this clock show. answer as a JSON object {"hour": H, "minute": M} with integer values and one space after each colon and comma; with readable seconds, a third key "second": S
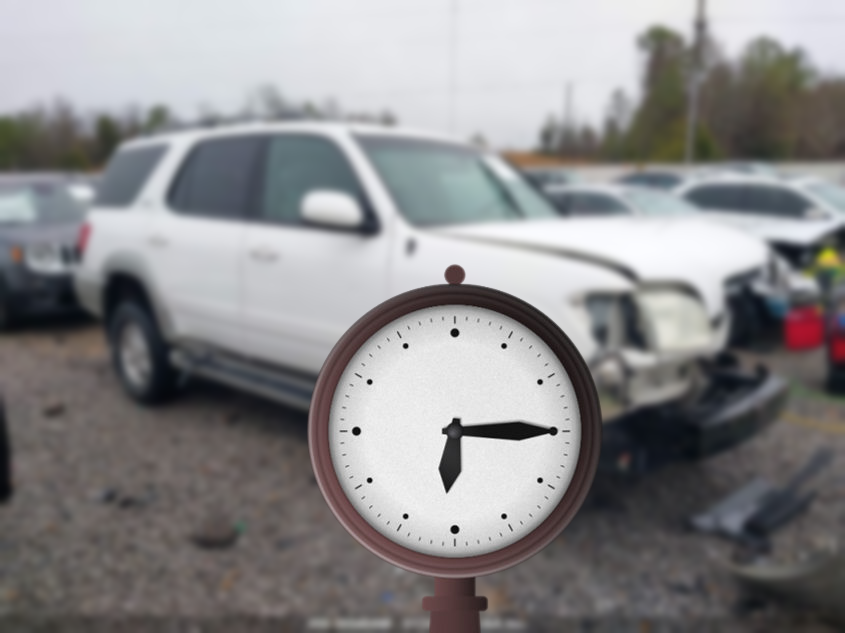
{"hour": 6, "minute": 15}
